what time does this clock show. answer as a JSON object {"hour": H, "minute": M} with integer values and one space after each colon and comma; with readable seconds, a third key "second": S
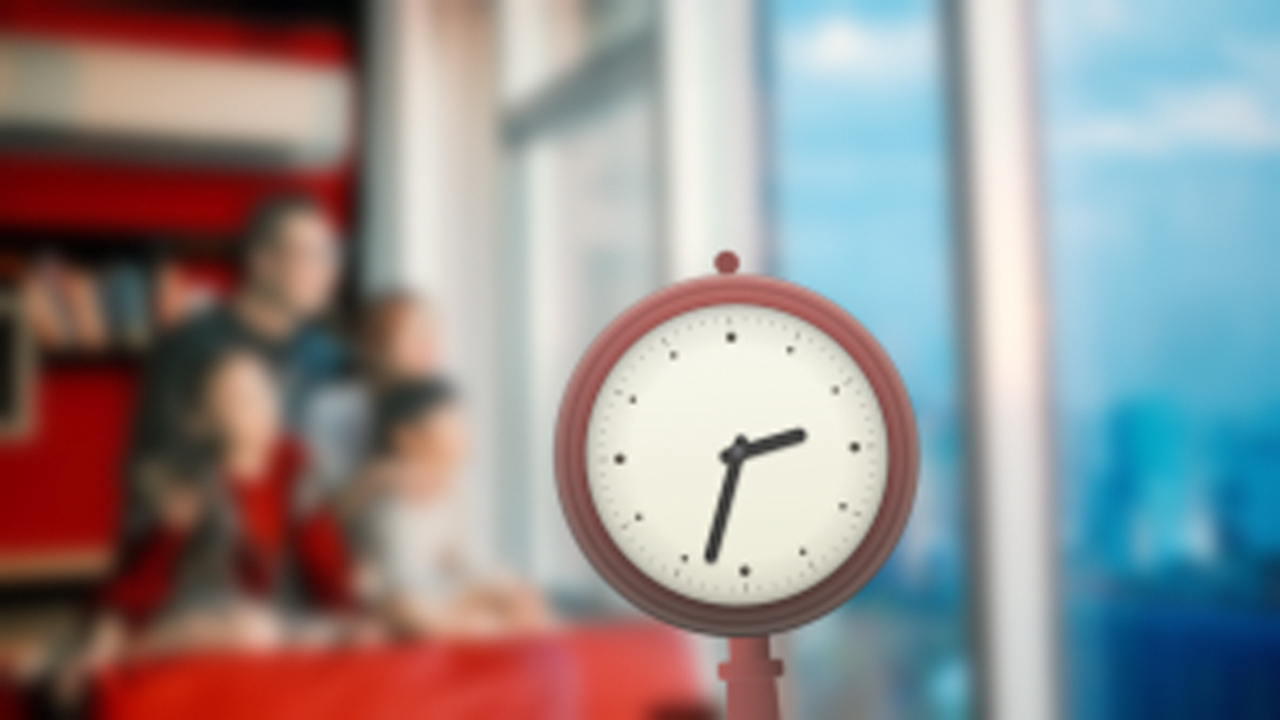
{"hour": 2, "minute": 33}
